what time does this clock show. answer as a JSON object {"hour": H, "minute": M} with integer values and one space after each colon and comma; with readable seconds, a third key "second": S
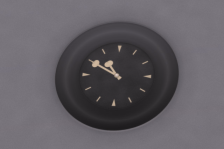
{"hour": 10, "minute": 50}
